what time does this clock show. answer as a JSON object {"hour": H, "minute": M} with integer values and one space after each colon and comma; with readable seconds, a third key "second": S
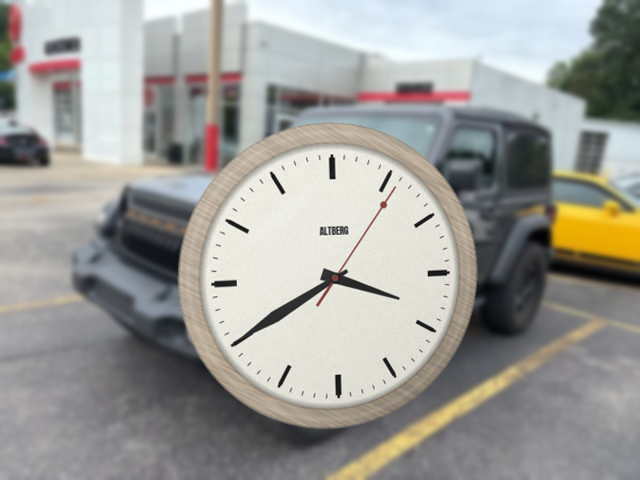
{"hour": 3, "minute": 40, "second": 6}
